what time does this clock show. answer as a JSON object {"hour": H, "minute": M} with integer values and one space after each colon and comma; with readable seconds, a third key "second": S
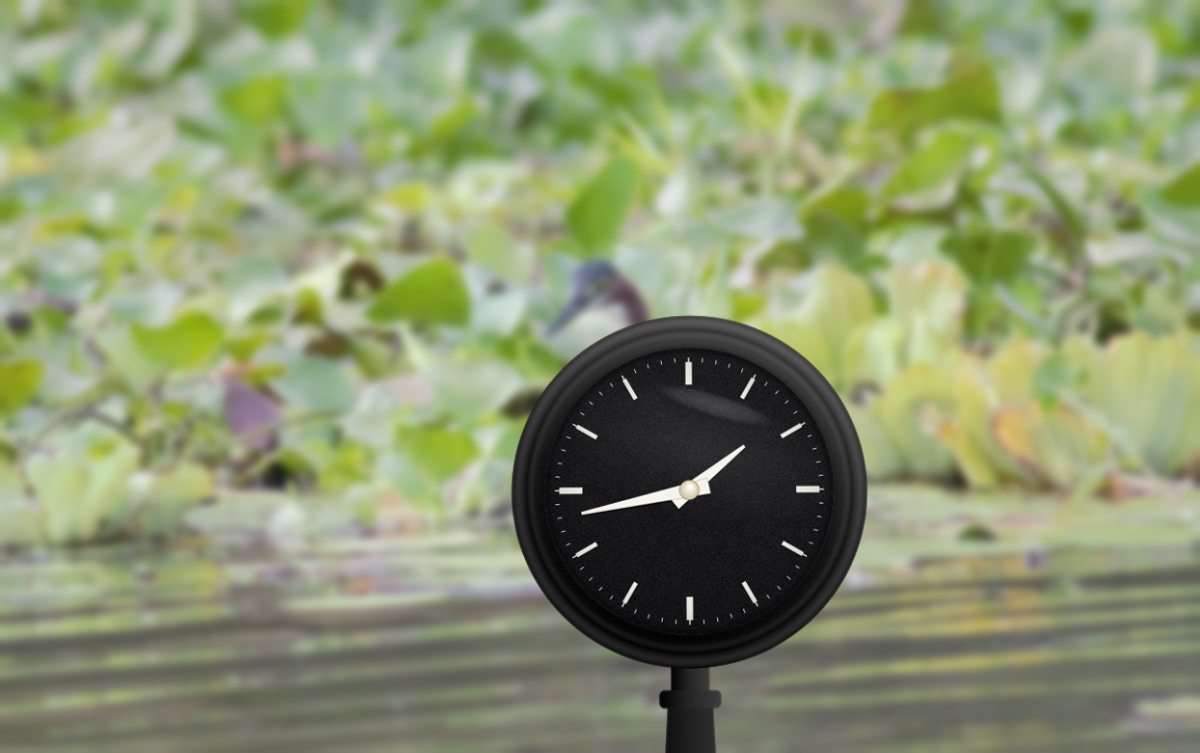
{"hour": 1, "minute": 43}
